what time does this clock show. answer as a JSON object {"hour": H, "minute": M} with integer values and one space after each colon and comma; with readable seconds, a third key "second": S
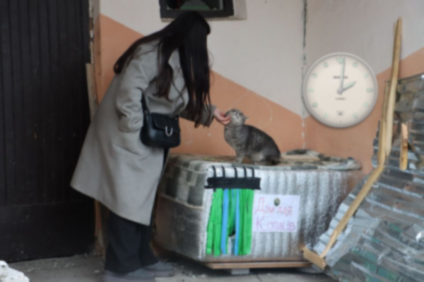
{"hour": 2, "minute": 1}
